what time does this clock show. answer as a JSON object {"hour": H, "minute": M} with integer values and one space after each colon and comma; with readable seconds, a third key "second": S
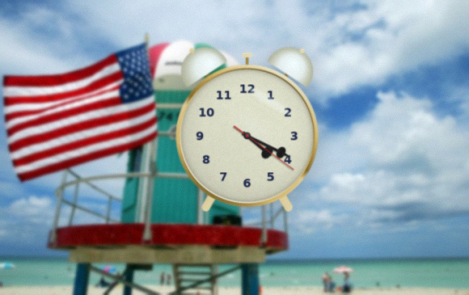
{"hour": 4, "minute": 19, "second": 21}
